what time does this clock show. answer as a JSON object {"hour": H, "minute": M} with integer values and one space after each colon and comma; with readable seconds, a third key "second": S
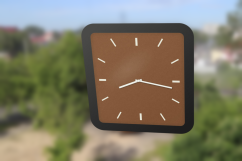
{"hour": 8, "minute": 17}
